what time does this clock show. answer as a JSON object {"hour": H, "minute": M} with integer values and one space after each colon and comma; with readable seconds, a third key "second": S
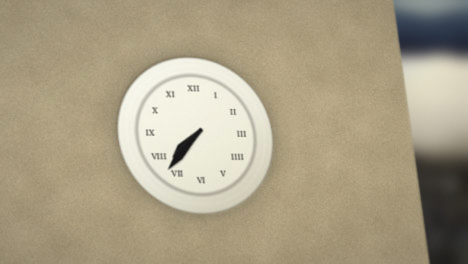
{"hour": 7, "minute": 37}
